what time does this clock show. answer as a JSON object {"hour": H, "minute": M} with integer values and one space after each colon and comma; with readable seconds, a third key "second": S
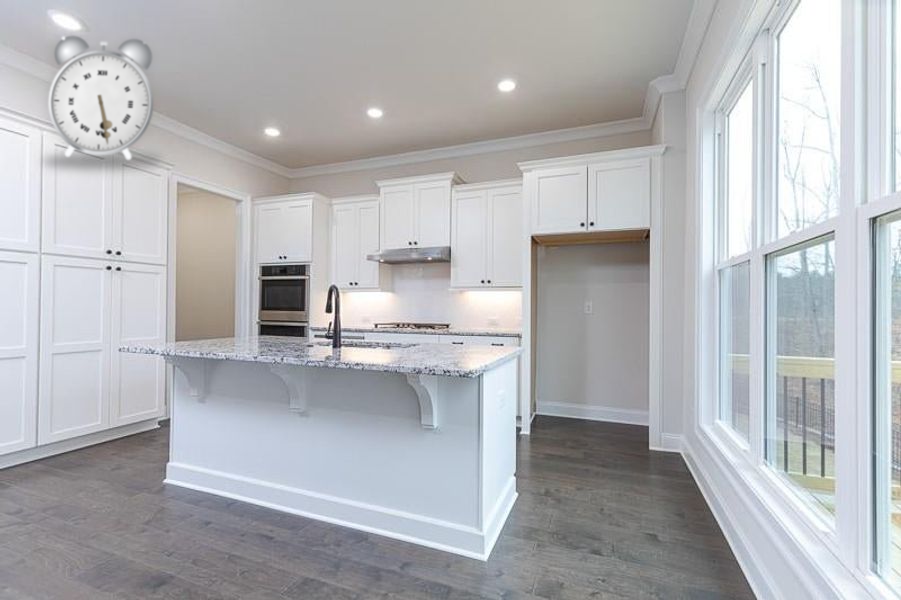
{"hour": 5, "minute": 28}
